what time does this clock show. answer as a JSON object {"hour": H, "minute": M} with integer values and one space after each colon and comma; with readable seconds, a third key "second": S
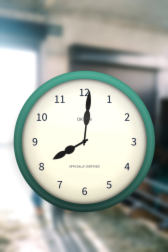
{"hour": 8, "minute": 1}
